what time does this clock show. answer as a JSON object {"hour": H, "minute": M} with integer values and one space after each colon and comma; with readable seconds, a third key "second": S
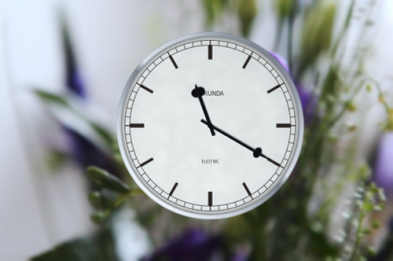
{"hour": 11, "minute": 20}
